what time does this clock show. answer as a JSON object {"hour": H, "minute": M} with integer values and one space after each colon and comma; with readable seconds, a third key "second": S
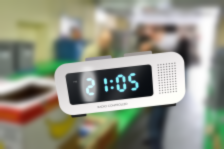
{"hour": 21, "minute": 5}
